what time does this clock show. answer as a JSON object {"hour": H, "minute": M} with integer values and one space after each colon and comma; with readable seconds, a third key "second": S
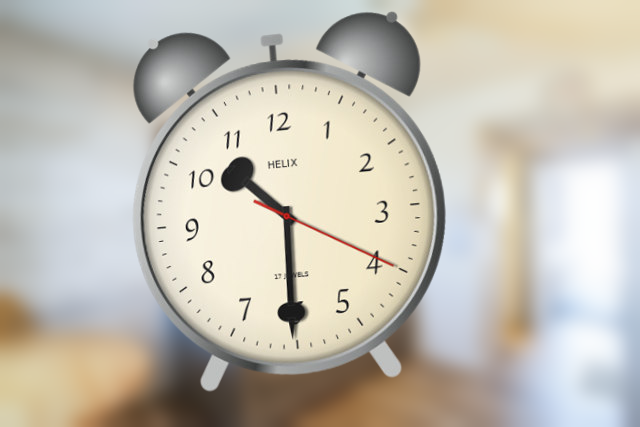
{"hour": 10, "minute": 30, "second": 20}
